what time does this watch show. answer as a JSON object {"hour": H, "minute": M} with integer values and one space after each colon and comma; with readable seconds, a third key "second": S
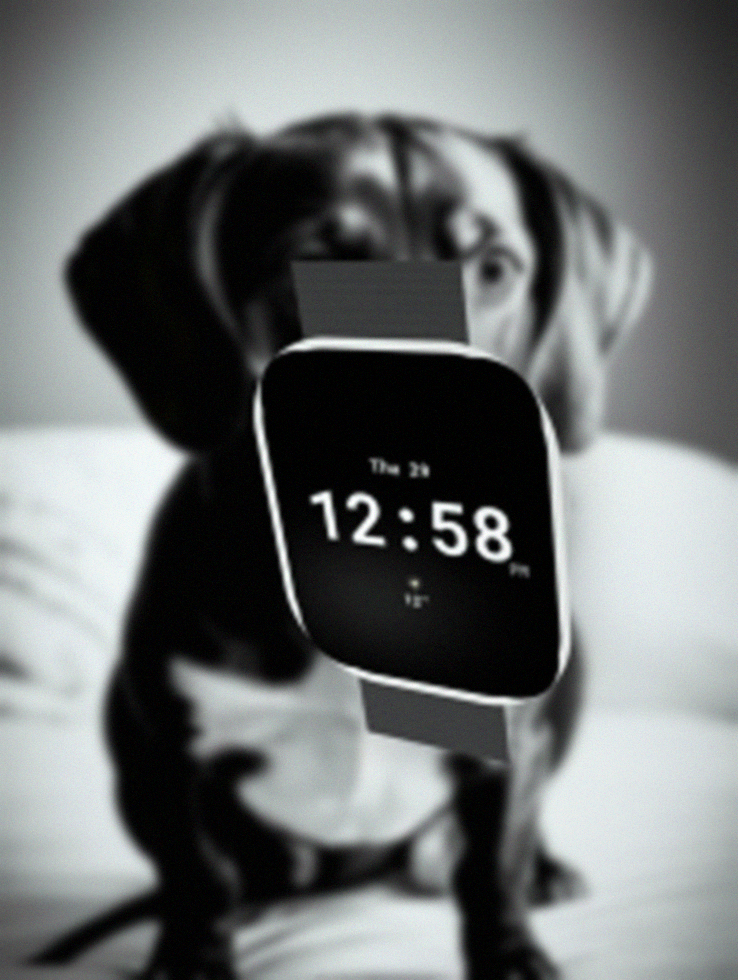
{"hour": 12, "minute": 58}
